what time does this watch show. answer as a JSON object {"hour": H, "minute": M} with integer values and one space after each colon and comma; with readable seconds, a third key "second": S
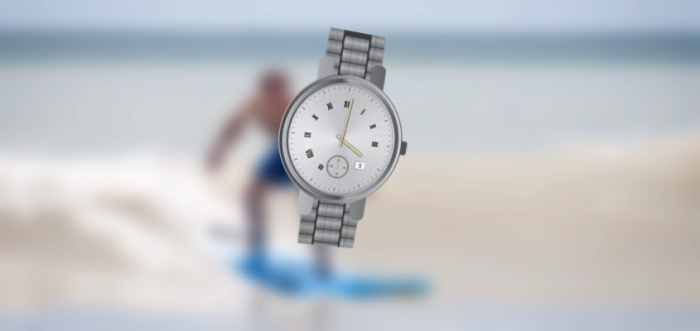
{"hour": 4, "minute": 1}
